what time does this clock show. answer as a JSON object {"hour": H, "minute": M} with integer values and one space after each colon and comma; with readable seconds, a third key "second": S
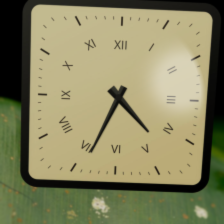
{"hour": 4, "minute": 34}
